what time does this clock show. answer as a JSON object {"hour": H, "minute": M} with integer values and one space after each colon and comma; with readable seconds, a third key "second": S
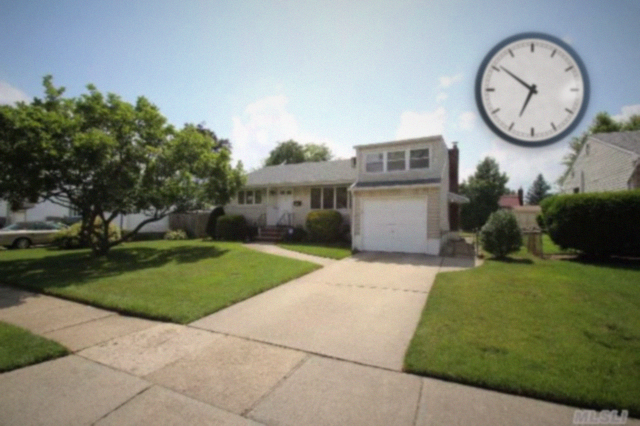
{"hour": 6, "minute": 51}
